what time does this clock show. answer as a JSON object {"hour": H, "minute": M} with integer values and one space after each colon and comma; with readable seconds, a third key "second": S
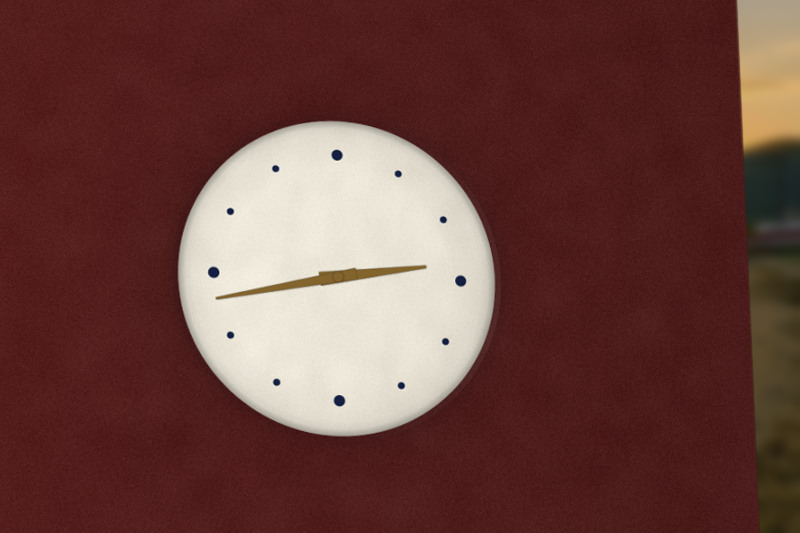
{"hour": 2, "minute": 43}
